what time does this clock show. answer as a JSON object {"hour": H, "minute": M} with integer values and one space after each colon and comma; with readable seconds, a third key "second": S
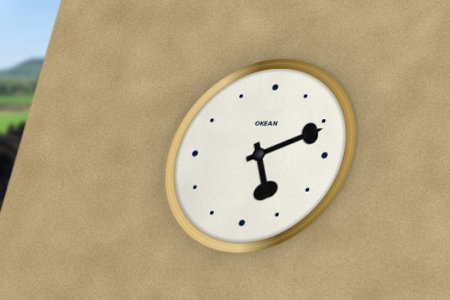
{"hour": 5, "minute": 11}
